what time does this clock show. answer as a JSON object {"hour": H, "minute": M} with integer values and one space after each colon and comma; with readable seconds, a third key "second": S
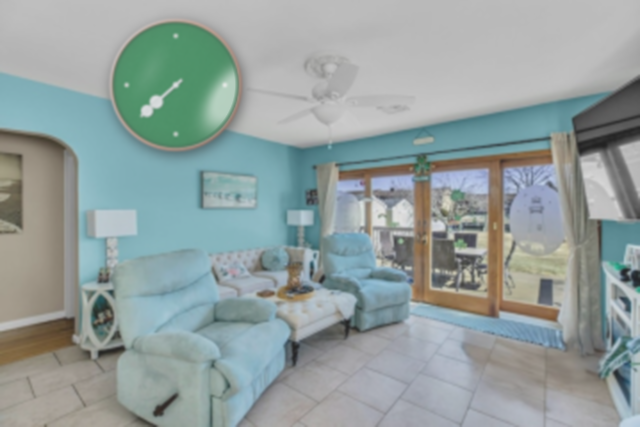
{"hour": 7, "minute": 38}
